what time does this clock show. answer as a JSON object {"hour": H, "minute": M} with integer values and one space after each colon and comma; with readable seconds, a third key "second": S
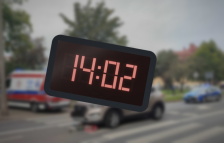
{"hour": 14, "minute": 2}
